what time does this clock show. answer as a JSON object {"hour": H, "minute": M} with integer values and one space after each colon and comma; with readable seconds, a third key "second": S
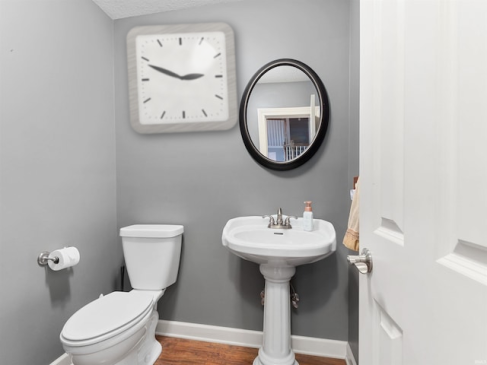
{"hour": 2, "minute": 49}
